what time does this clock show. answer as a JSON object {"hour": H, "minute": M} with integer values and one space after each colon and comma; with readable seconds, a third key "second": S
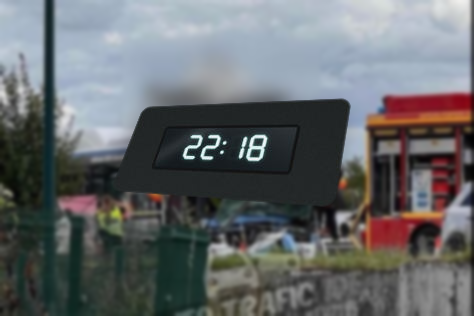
{"hour": 22, "minute": 18}
